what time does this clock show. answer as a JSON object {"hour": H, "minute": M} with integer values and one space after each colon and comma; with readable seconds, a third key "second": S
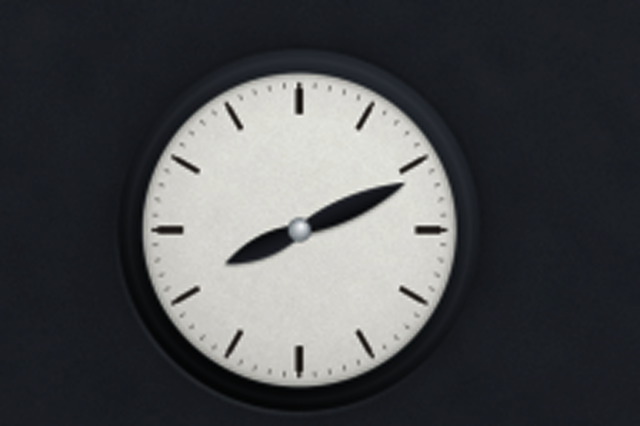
{"hour": 8, "minute": 11}
